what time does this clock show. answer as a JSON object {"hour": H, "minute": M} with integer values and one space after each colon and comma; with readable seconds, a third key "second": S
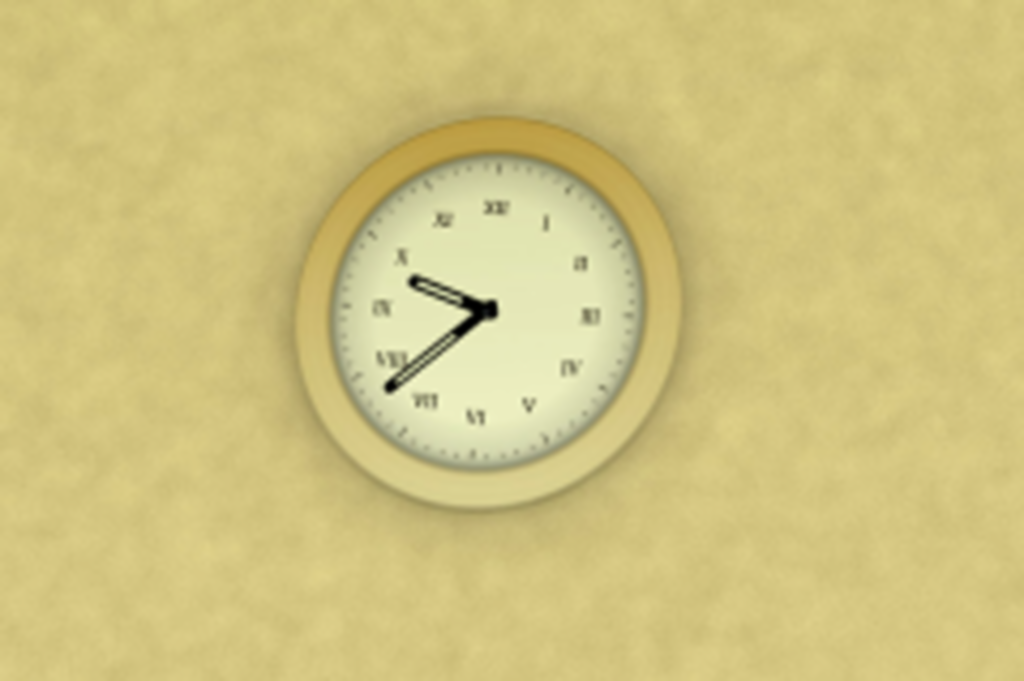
{"hour": 9, "minute": 38}
